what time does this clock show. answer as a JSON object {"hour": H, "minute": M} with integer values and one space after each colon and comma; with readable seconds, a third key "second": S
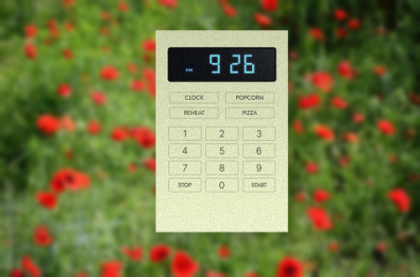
{"hour": 9, "minute": 26}
